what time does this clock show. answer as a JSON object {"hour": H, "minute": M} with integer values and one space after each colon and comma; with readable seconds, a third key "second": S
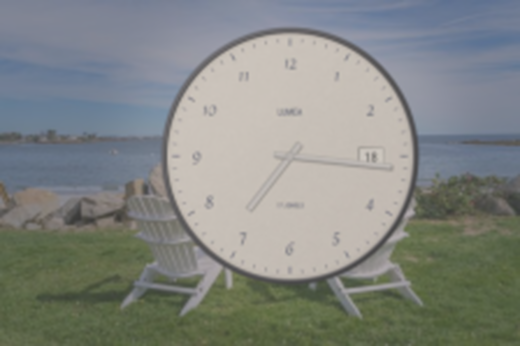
{"hour": 7, "minute": 16}
